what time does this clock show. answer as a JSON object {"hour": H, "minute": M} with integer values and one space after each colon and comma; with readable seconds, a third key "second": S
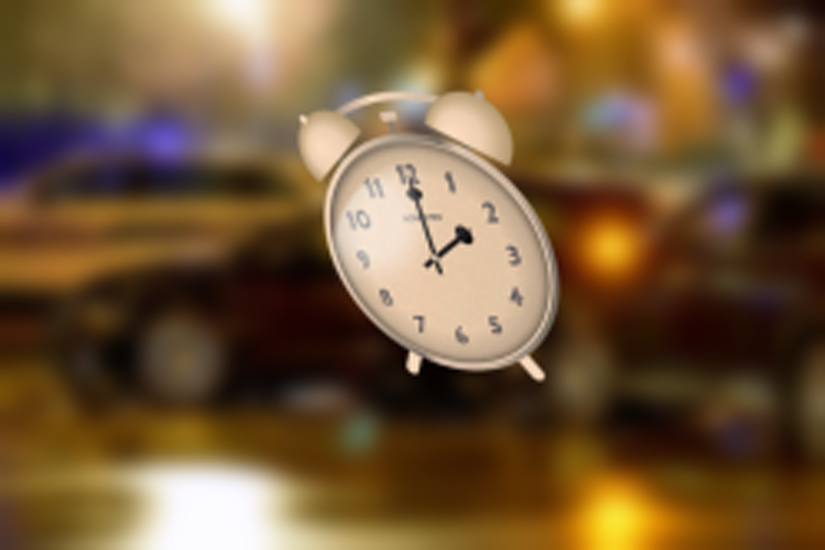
{"hour": 2, "minute": 0}
